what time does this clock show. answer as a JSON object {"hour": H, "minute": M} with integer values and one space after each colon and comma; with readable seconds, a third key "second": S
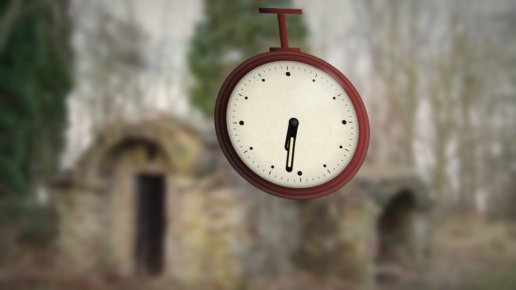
{"hour": 6, "minute": 32}
